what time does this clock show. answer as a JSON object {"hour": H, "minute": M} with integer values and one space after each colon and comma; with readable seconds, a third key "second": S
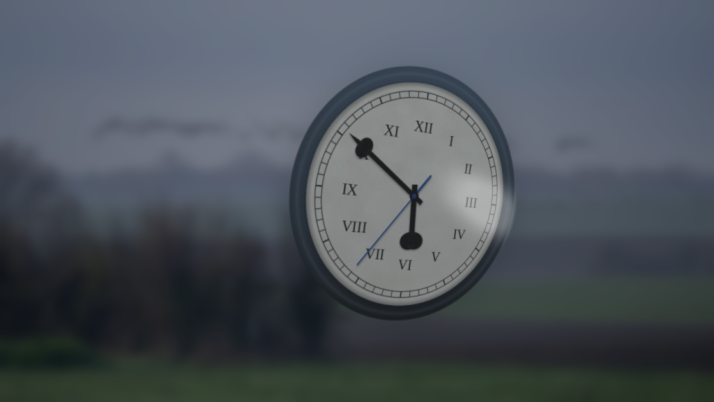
{"hour": 5, "minute": 50, "second": 36}
